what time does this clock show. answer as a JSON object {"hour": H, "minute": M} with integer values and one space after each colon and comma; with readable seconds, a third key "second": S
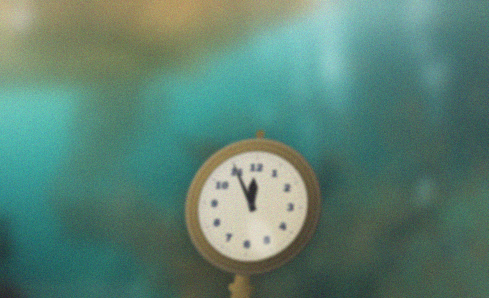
{"hour": 11, "minute": 55}
